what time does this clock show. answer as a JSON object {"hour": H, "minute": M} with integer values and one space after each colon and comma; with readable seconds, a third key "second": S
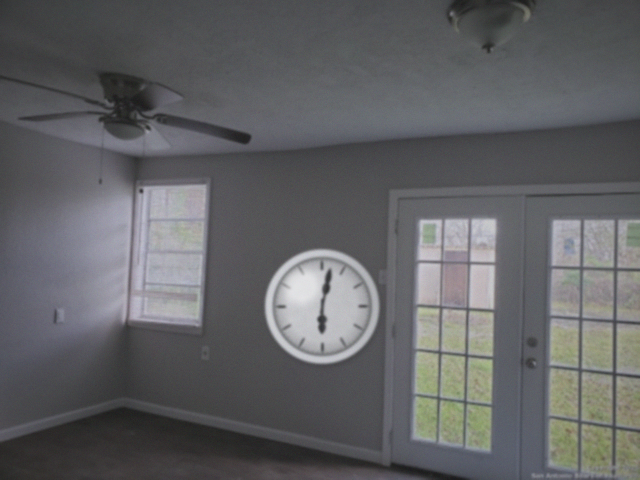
{"hour": 6, "minute": 2}
